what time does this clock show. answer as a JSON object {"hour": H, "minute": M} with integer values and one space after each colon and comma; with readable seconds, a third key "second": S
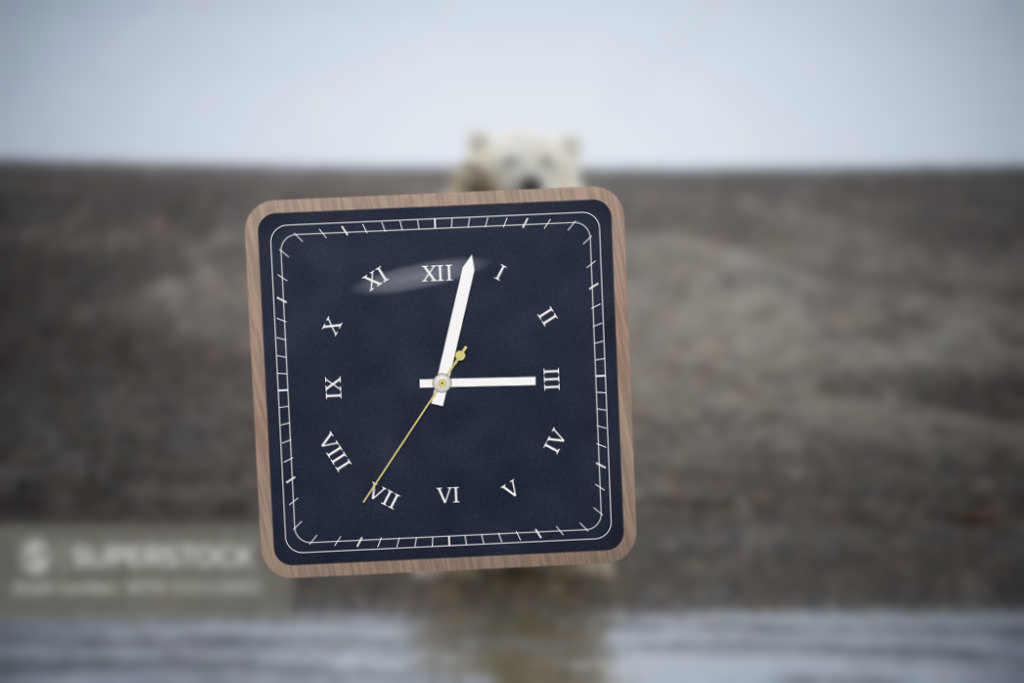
{"hour": 3, "minute": 2, "second": 36}
